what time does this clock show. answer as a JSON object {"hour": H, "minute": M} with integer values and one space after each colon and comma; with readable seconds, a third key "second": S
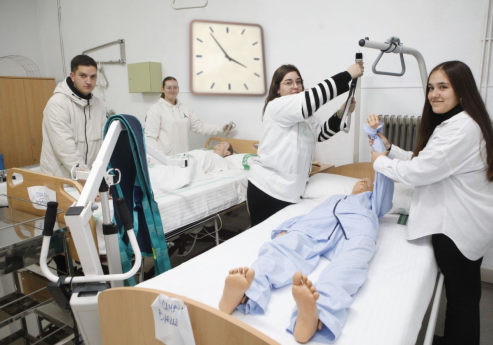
{"hour": 3, "minute": 54}
